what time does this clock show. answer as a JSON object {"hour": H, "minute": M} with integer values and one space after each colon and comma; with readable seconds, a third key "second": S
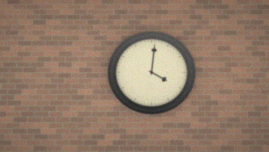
{"hour": 4, "minute": 1}
